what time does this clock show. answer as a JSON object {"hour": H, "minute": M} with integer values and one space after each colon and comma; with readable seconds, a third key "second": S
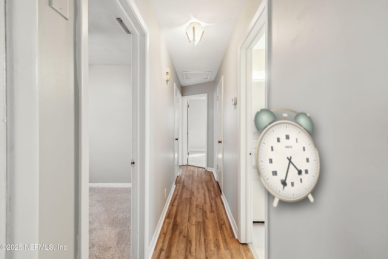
{"hour": 4, "minute": 34}
